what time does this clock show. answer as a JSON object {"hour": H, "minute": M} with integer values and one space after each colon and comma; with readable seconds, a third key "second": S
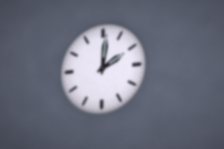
{"hour": 2, "minute": 1}
